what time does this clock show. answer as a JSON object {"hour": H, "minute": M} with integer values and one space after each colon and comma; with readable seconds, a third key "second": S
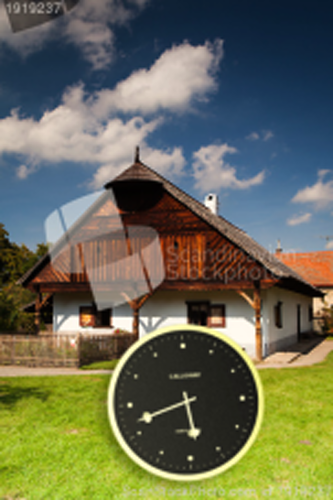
{"hour": 5, "minute": 42}
